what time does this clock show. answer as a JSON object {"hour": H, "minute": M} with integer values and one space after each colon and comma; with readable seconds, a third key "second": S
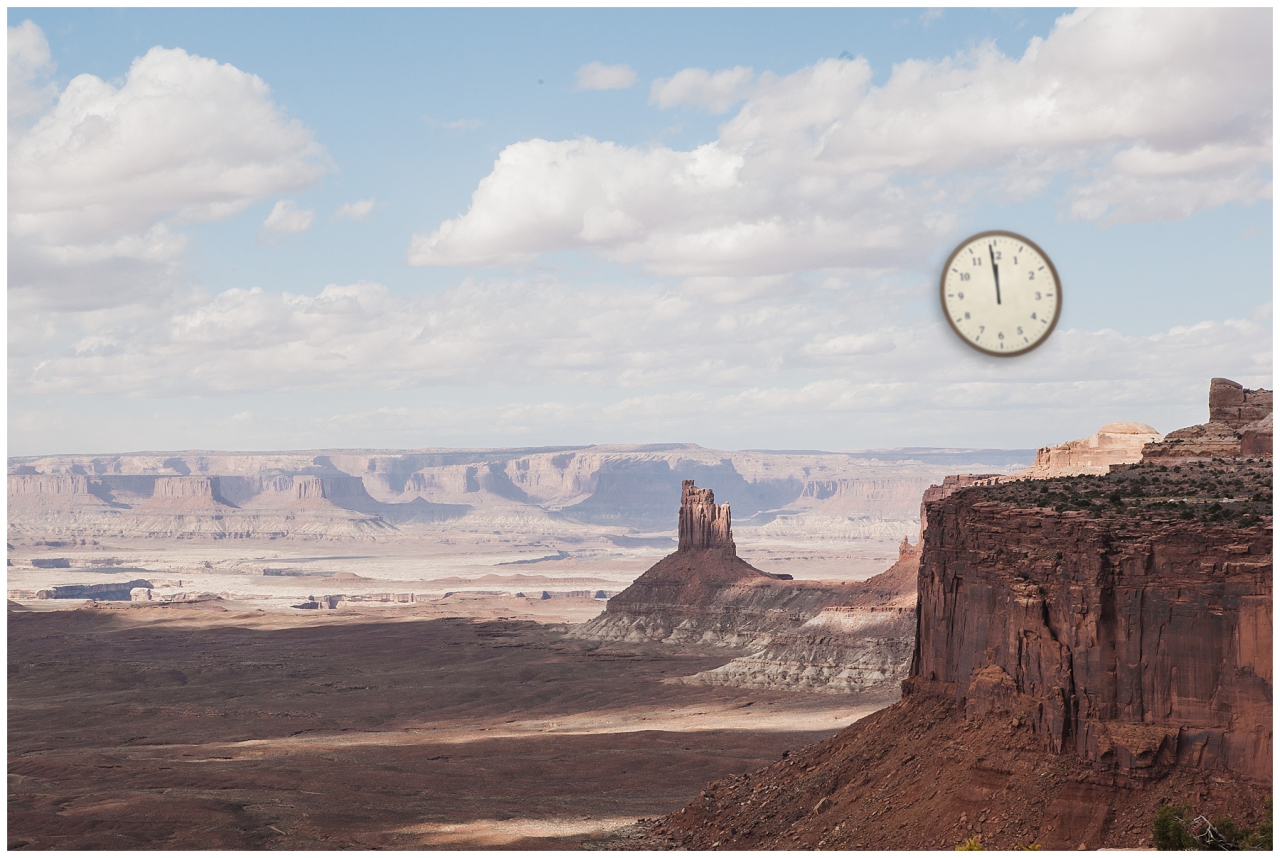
{"hour": 11, "minute": 59}
